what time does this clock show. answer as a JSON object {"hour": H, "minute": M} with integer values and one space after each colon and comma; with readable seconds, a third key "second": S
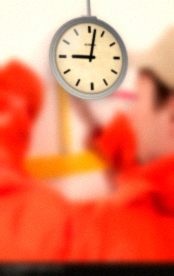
{"hour": 9, "minute": 2}
